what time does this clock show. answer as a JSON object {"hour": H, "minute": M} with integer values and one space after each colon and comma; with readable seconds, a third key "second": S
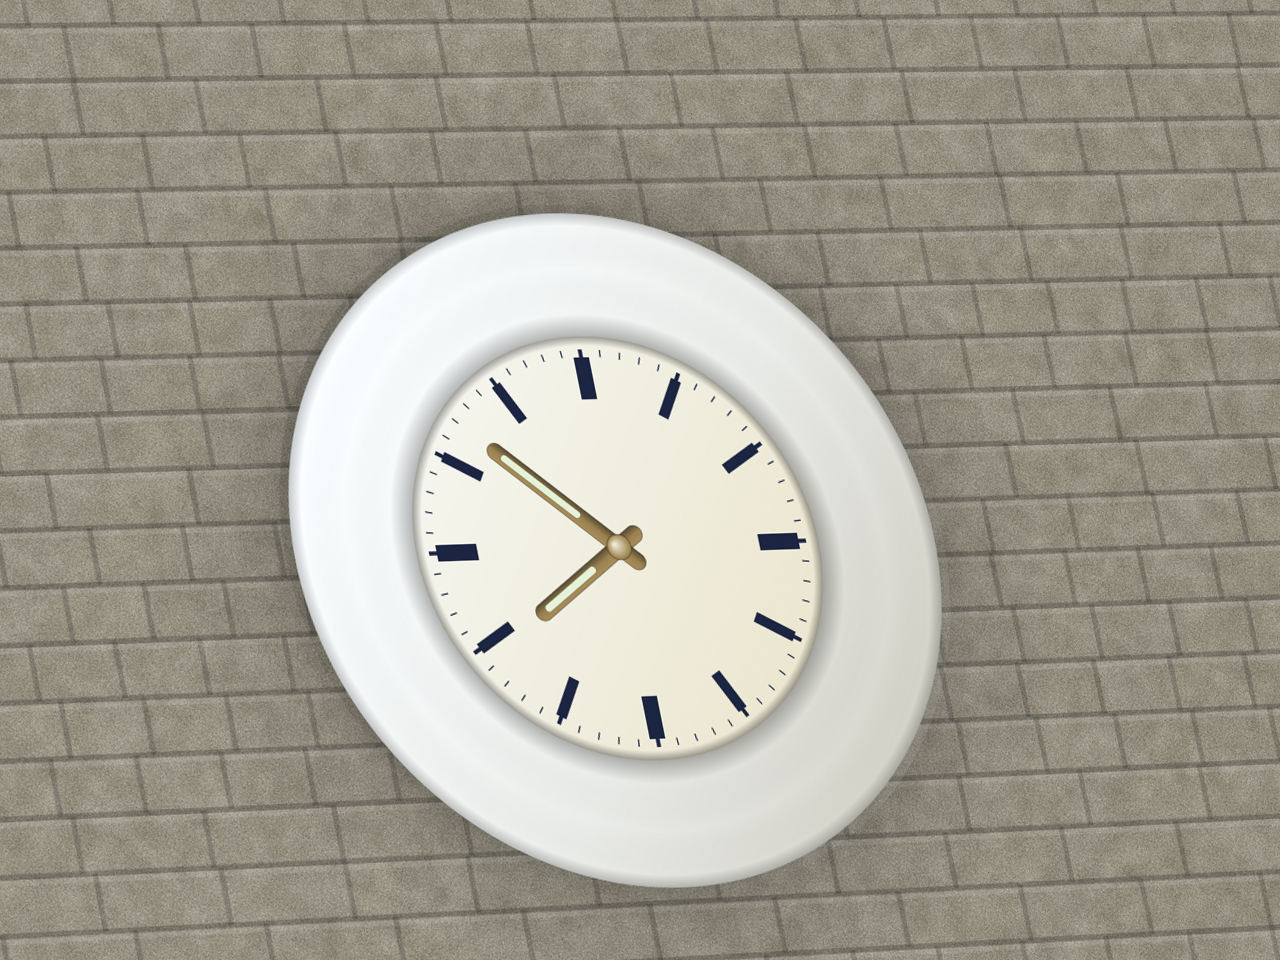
{"hour": 7, "minute": 52}
